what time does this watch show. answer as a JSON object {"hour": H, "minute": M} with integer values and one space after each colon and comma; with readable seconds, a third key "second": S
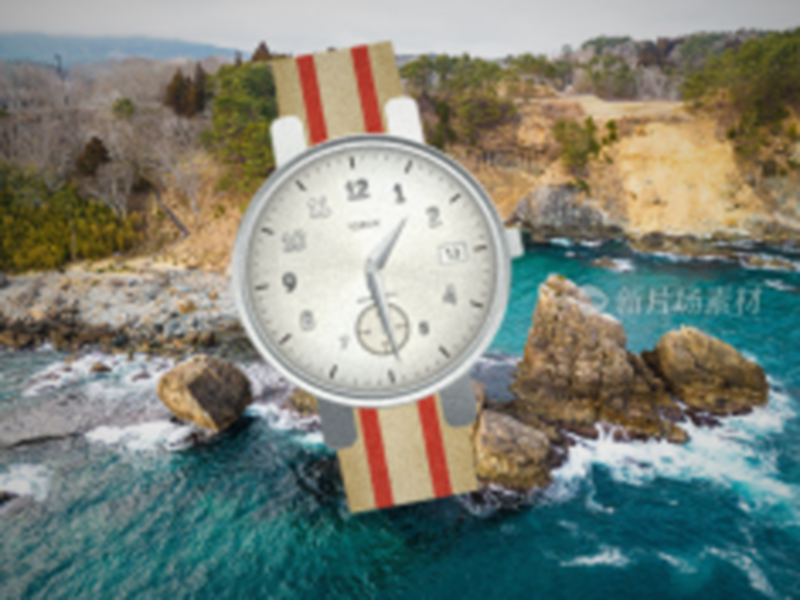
{"hour": 1, "minute": 29}
